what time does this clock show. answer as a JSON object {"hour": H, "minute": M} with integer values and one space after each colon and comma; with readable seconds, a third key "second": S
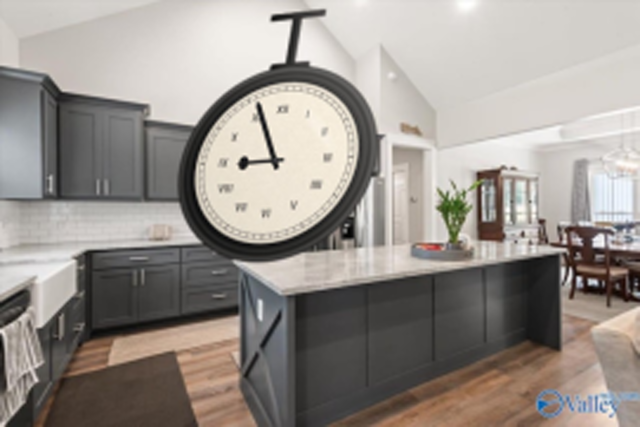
{"hour": 8, "minute": 56}
